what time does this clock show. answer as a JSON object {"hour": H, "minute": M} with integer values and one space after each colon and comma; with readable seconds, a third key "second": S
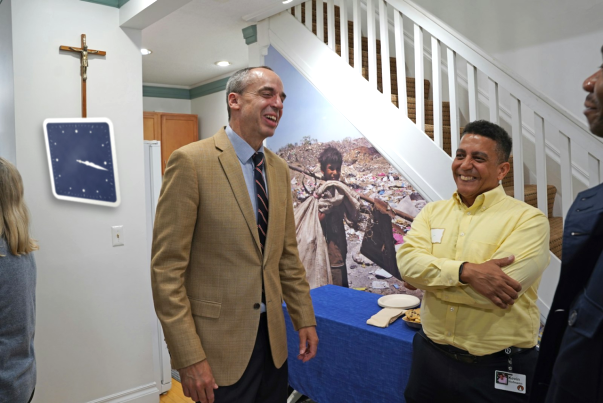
{"hour": 3, "minute": 17}
